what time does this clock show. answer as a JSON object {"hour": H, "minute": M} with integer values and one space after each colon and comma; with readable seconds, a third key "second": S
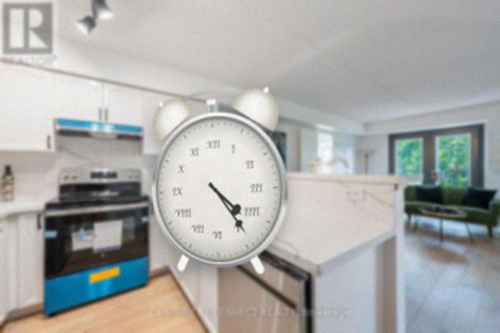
{"hour": 4, "minute": 24}
